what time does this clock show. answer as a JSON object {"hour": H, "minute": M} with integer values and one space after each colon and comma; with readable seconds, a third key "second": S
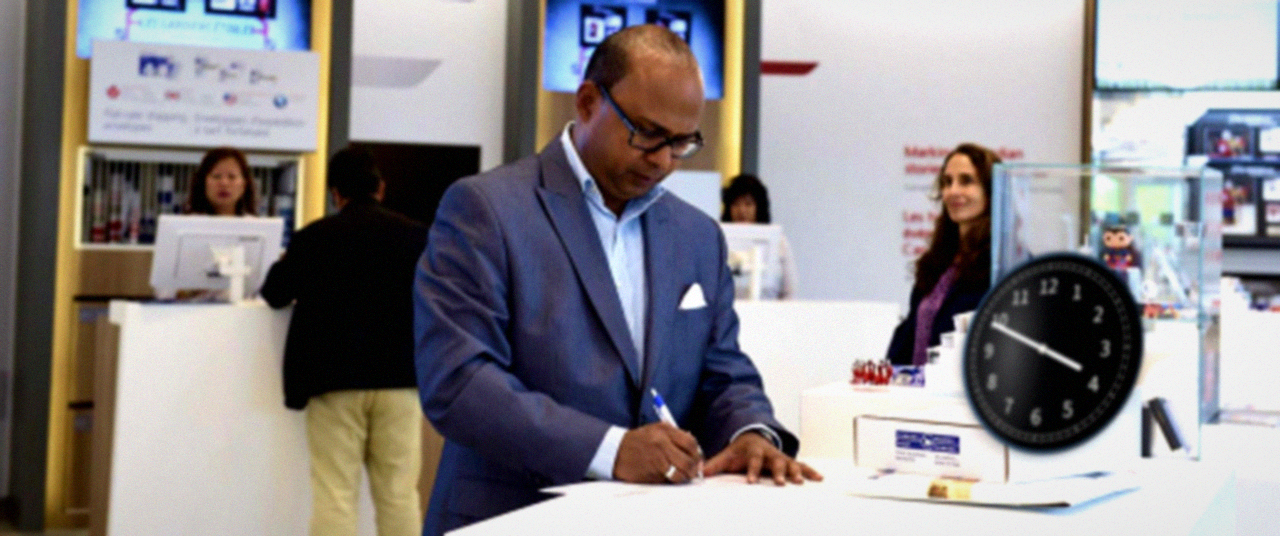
{"hour": 3, "minute": 49}
